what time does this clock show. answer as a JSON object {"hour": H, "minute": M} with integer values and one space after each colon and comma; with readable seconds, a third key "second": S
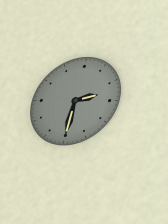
{"hour": 2, "minute": 30}
